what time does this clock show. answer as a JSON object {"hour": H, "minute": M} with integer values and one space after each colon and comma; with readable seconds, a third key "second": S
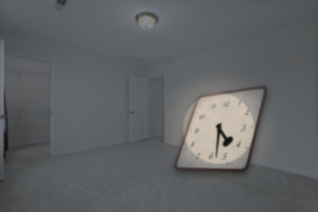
{"hour": 4, "minute": 28}
